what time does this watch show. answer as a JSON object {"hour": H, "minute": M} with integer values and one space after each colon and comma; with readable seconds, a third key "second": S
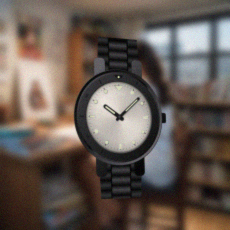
{"hour": 10, "minute": 8}
